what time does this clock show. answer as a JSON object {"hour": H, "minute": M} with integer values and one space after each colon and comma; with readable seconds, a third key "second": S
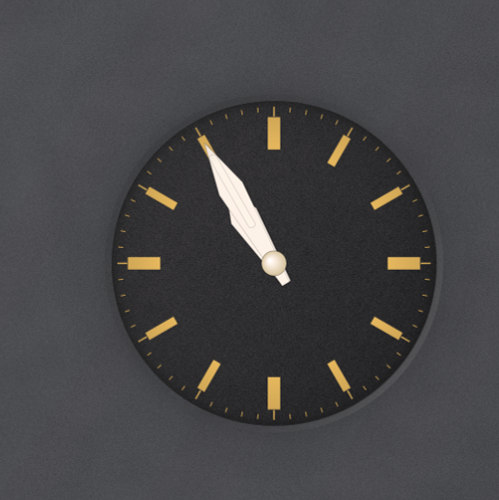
{"hour": 10, "minute": 55}
